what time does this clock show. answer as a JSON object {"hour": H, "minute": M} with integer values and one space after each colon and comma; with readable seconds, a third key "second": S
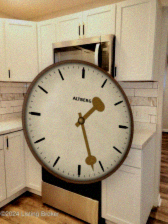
{"hour": 1, "minute": 27}
